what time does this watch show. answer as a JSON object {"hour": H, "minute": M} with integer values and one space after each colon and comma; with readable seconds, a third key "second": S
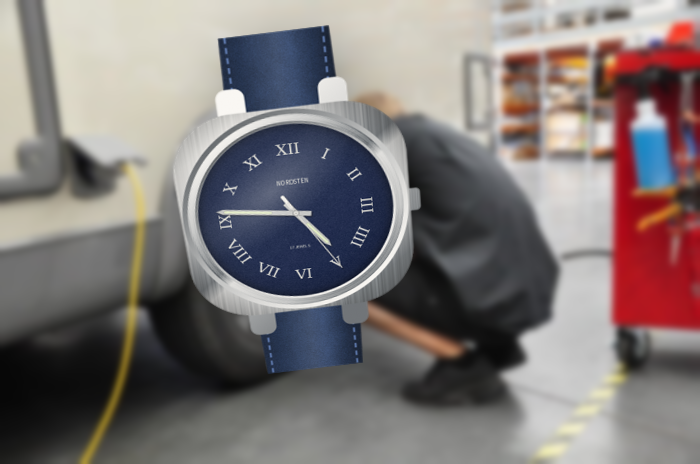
{"hour": 4, "minute": 46, "second": 25}
